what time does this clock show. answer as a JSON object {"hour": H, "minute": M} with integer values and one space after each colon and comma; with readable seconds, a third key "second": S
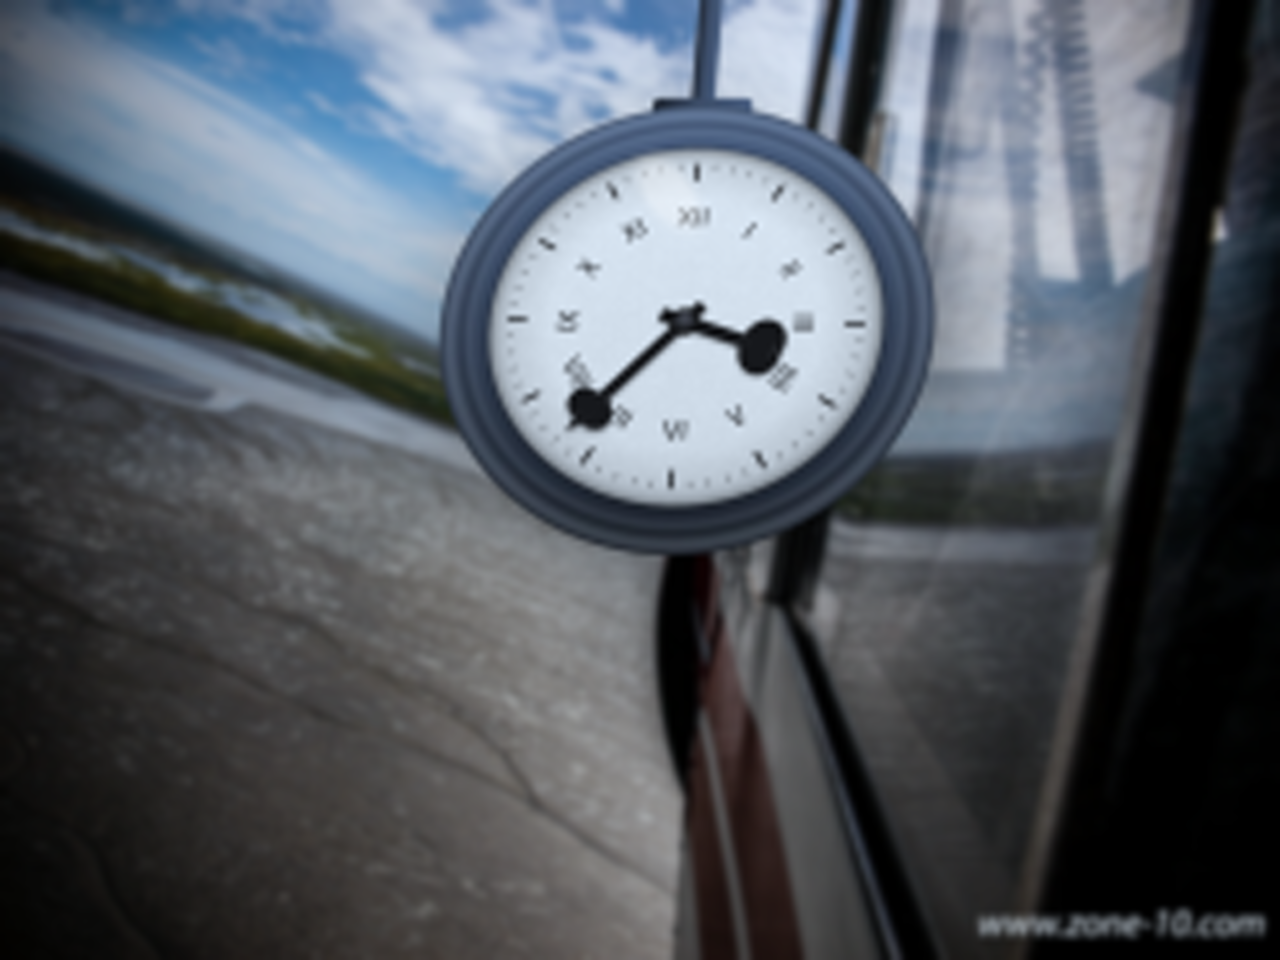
{"hour": 3, "minute": 37}
